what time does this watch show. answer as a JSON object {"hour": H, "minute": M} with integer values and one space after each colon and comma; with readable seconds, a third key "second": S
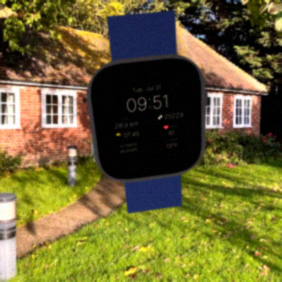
{"hour": 9, "minute": 51}
